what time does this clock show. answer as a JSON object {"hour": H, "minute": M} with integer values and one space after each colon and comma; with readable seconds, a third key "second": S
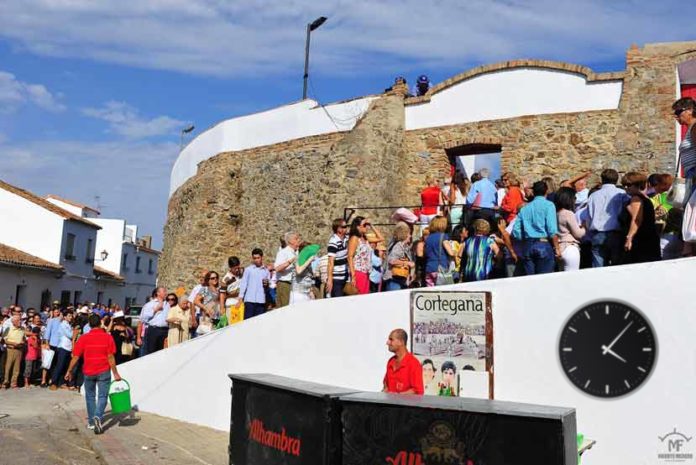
{"hour": 4, "minute": 7}
